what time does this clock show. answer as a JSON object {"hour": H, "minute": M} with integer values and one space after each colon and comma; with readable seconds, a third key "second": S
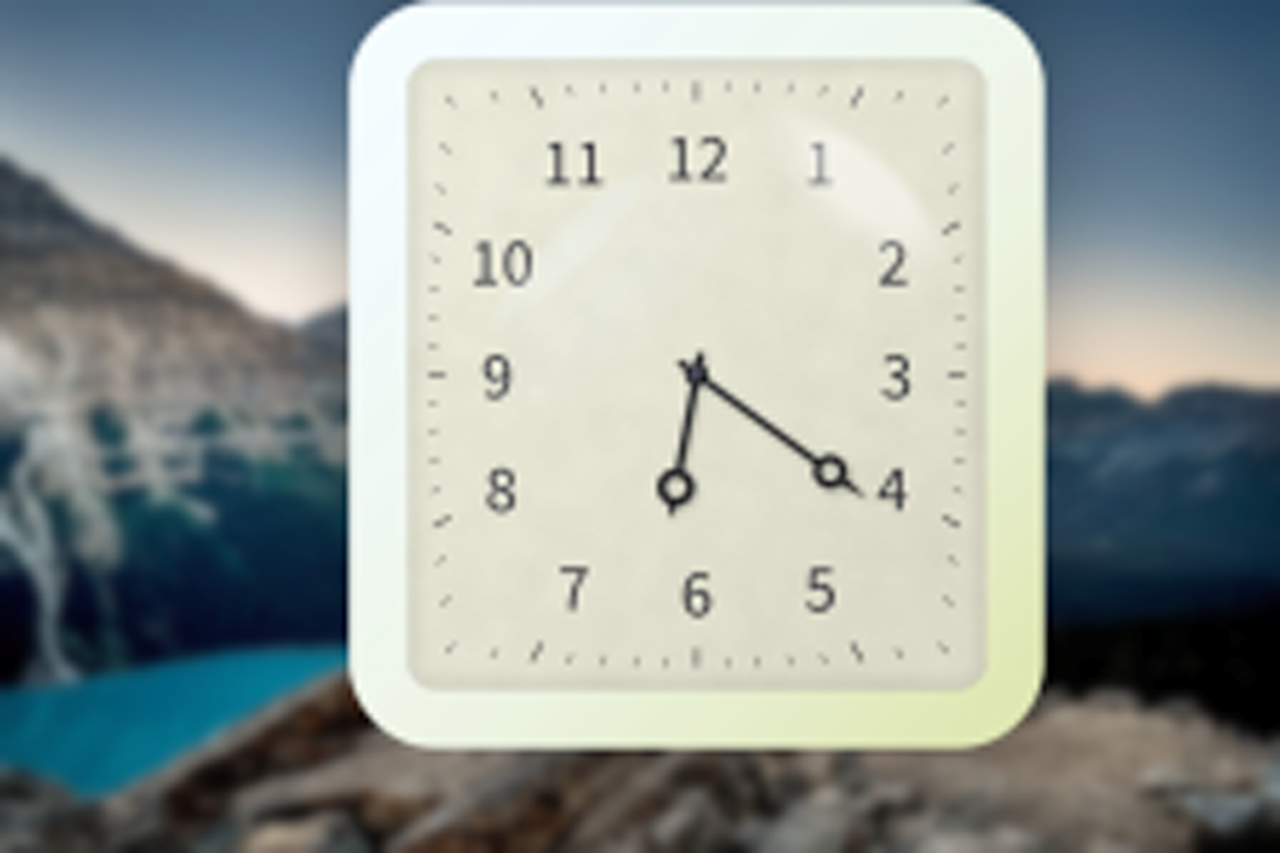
{"hour": 6, "minute": 21}
